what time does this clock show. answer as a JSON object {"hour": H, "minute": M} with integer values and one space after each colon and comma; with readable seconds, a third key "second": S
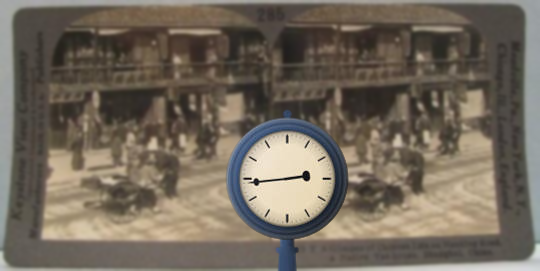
{"hour": 2, "minute": 44}
